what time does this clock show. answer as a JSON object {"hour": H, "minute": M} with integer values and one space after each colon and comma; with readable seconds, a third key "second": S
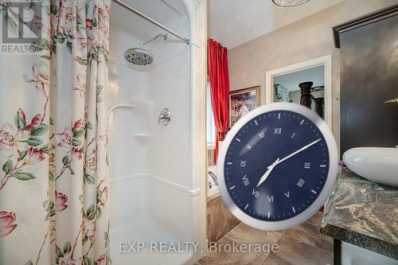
{"hour": 7, "minute": 10}
